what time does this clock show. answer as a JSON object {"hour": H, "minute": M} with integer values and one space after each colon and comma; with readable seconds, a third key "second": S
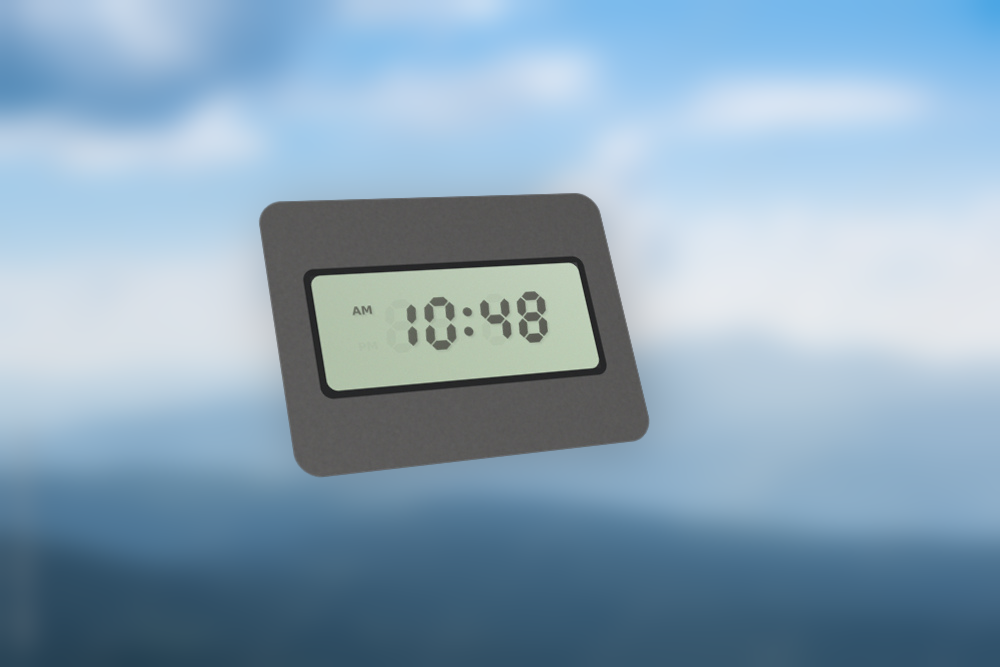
{"hour": 10, "minute": 48}
